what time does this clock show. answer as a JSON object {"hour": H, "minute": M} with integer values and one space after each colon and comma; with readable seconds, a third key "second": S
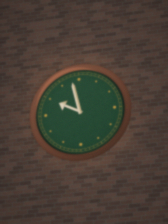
{"hour": 9, "minute": 58}
